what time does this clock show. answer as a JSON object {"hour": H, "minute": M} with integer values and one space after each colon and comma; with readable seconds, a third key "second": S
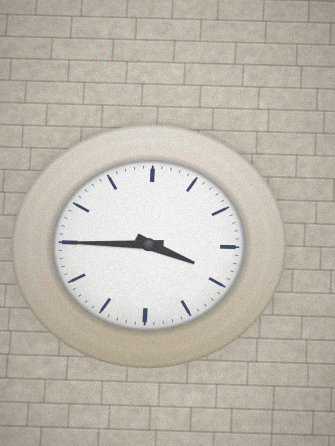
{"hour": 3, "minute": 45}
